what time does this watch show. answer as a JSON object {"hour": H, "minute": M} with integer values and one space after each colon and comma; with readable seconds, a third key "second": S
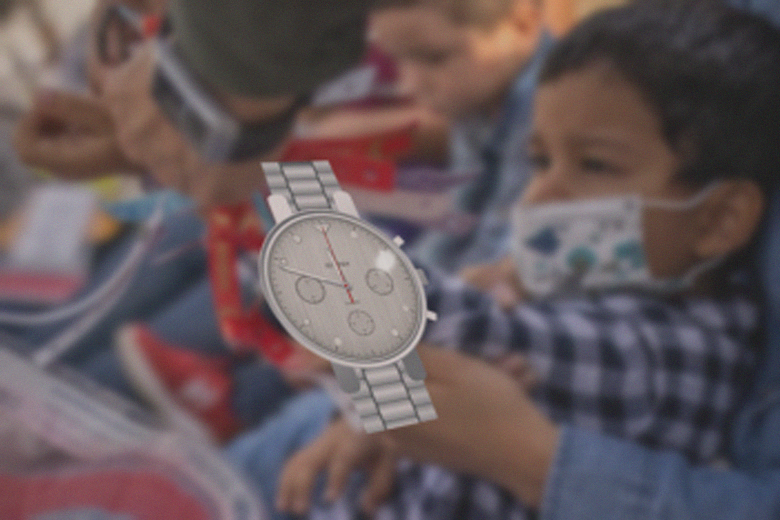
{"hour": 11, "minute": 49}
